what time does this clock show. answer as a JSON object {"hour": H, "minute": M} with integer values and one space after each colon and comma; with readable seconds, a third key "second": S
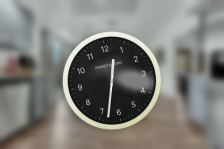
{"hour": 12, "minute": 33}
